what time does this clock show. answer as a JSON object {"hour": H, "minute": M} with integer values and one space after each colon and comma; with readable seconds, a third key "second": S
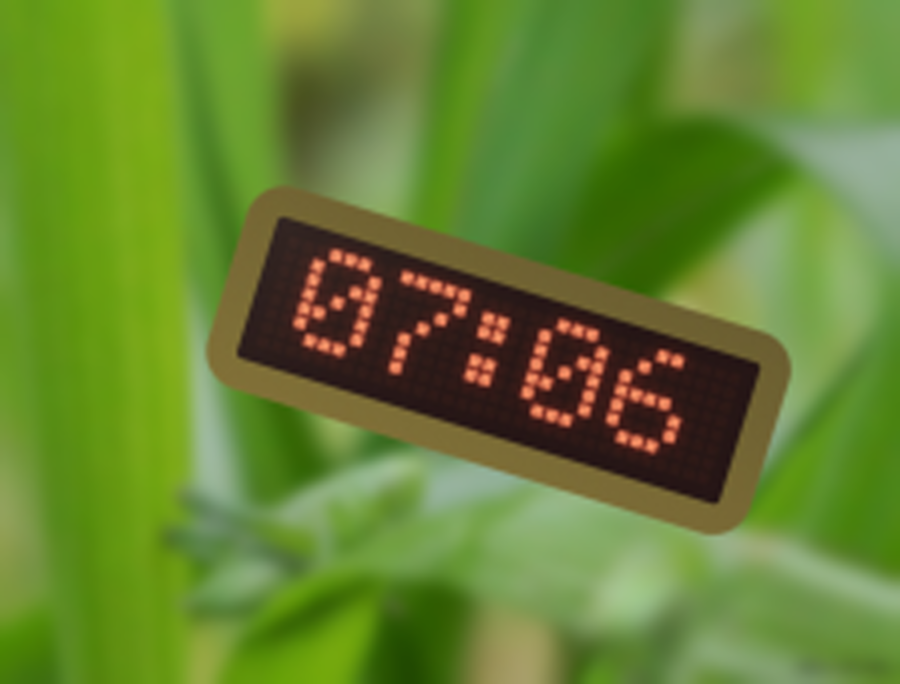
{"hour": 7, "minute": 6}
